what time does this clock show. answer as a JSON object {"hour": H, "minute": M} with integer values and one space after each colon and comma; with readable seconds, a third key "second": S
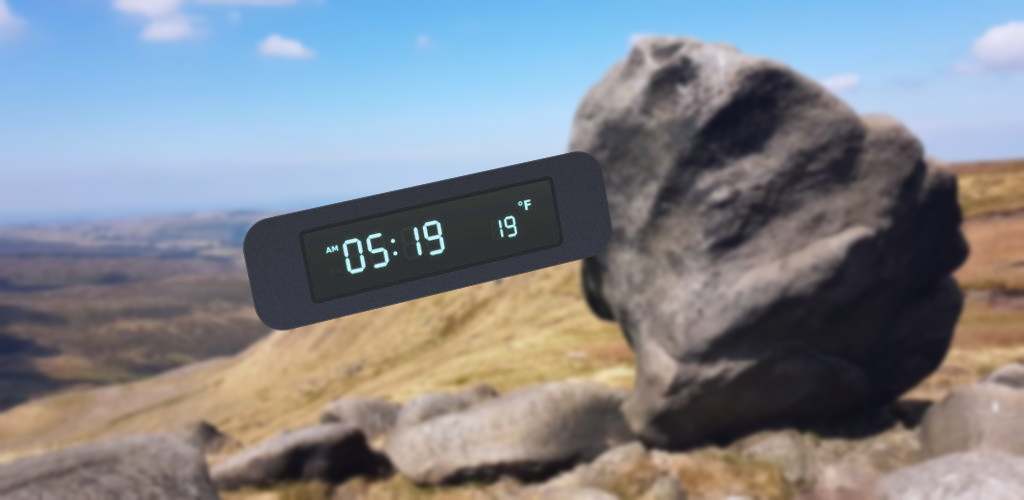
{"hour": 5, "minute": 19}
